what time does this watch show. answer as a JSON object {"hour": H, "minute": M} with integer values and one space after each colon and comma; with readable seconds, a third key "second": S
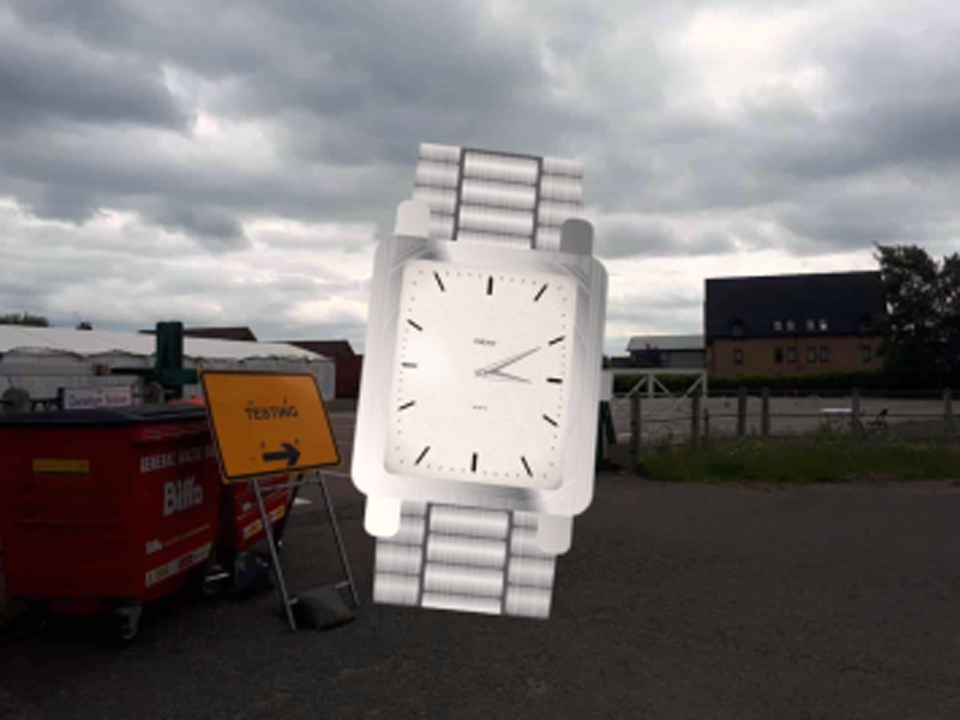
{"hour": 3, "minute": 10}
